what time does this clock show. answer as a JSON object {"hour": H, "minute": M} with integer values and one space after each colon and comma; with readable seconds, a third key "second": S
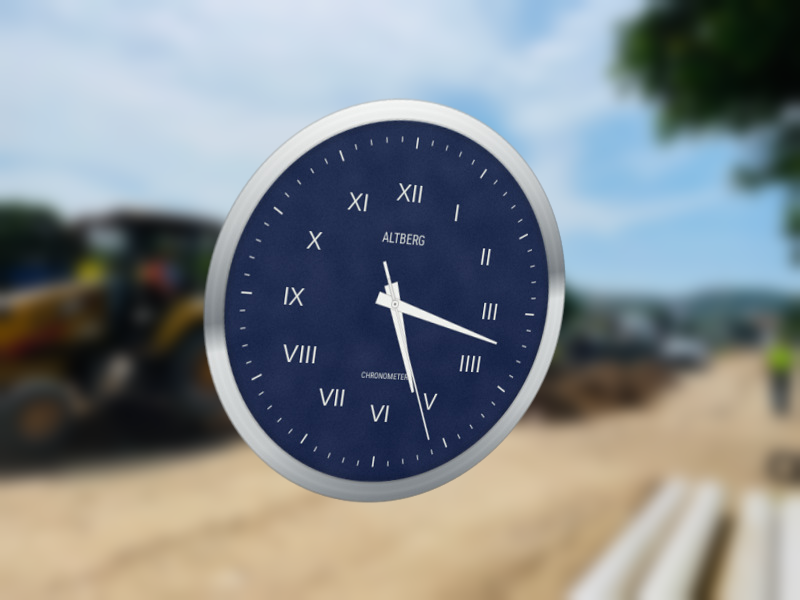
{"hour": 5, "minute": 17, "second": 26}
